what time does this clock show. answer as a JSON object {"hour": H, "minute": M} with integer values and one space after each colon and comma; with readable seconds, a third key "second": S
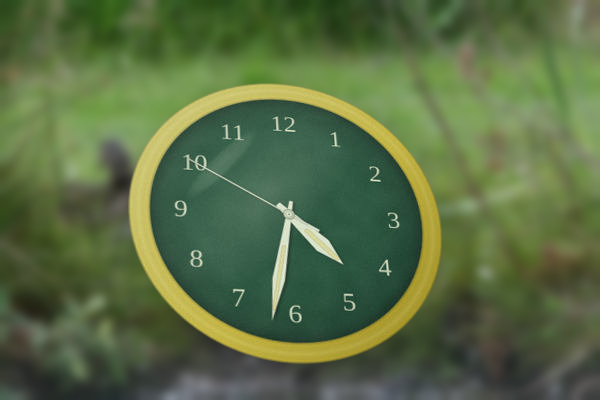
{"hour": 4, "minute": 31, "second": 50}
